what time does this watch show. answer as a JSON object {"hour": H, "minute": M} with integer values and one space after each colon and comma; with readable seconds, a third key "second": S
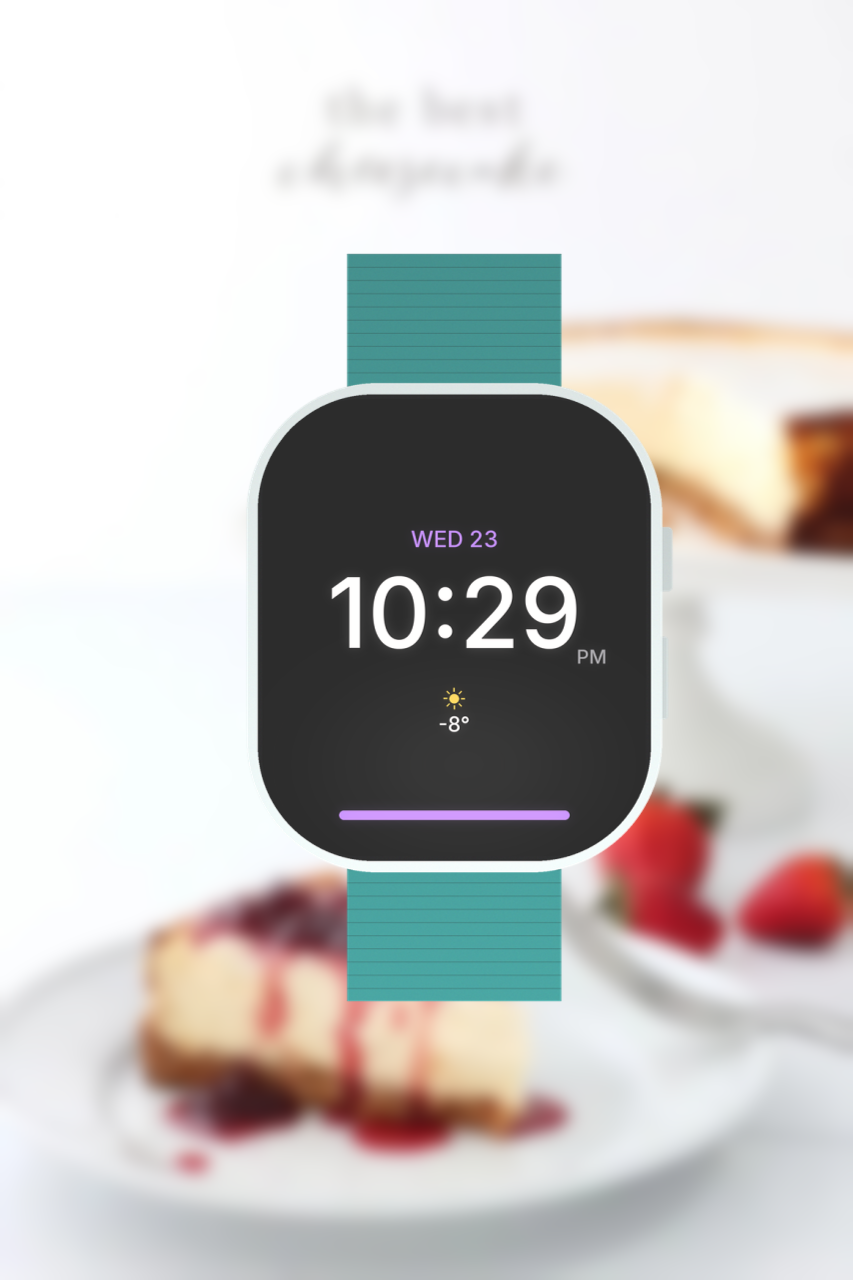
{"hour": 10, "minute": 29}
